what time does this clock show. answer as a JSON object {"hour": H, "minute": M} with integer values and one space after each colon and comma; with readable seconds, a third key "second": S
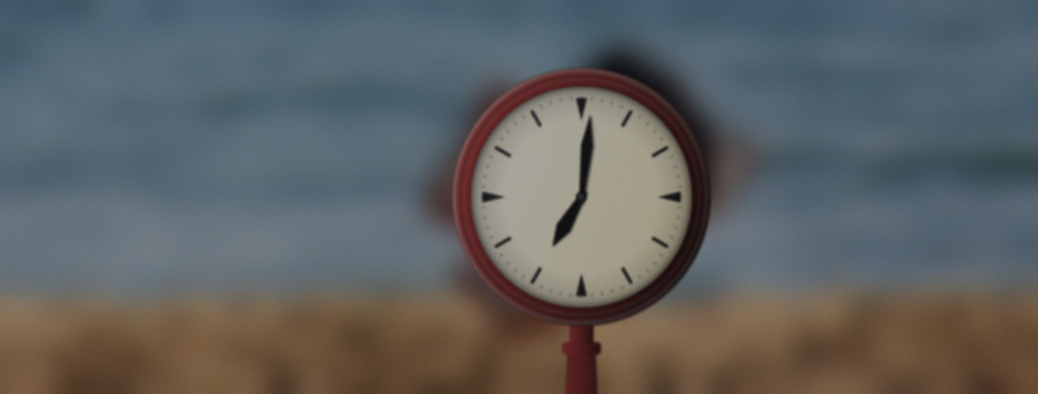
{"hour": 7, "minute": 1}
